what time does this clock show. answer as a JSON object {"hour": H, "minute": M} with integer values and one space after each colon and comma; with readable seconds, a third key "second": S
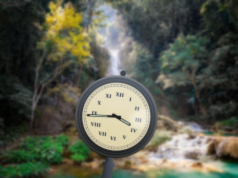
{"hour": 3, "minute": 44}
